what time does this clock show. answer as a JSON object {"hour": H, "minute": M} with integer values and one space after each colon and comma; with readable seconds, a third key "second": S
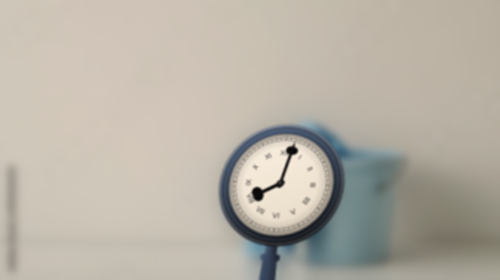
{"hour": 8, "minute": 2}
